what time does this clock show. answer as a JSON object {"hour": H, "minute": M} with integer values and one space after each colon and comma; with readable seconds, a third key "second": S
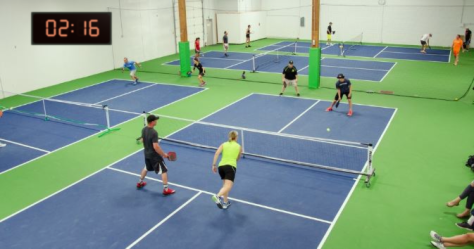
{"hour": 2, "minute": 16}
